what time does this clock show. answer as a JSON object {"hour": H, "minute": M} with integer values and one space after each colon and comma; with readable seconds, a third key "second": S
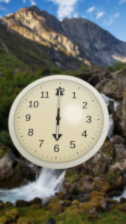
{"hour": 6, "minute": 0}
